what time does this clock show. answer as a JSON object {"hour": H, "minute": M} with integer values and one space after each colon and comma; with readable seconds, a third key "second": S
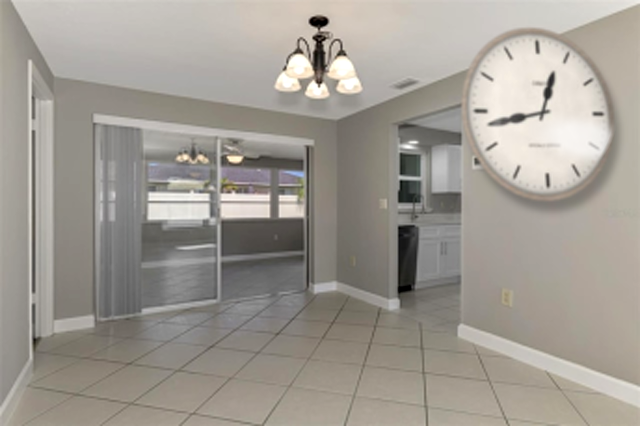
{"hour": 12, "minute": 43}
